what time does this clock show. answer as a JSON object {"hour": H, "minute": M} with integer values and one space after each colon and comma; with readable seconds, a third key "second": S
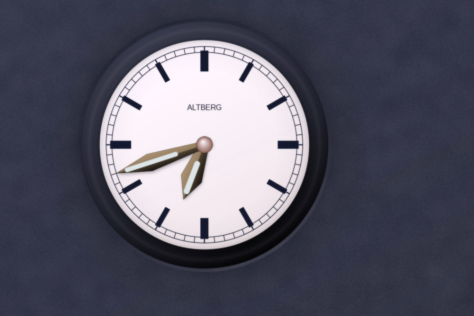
{"hour": 6, "minute": 42}
